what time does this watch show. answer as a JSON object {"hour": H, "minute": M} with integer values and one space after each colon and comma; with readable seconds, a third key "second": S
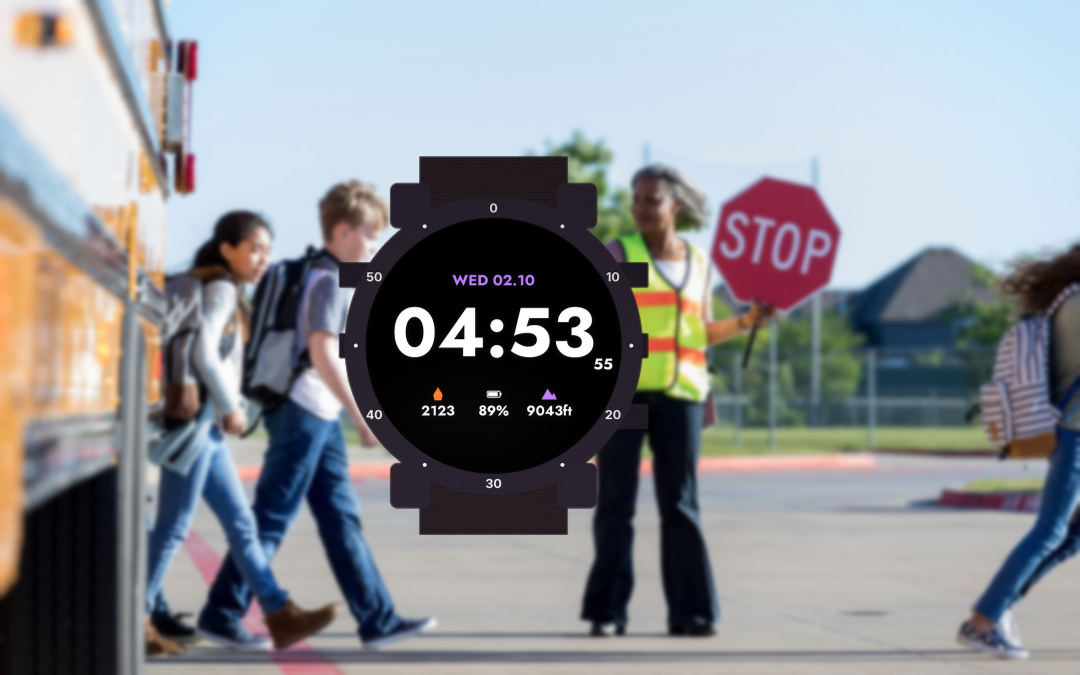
{"hour": 4, "minute": 53, "second": 55}
